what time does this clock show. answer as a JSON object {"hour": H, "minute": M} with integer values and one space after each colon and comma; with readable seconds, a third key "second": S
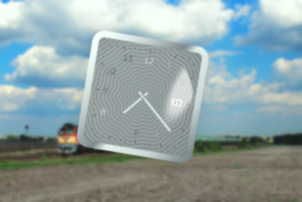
{"hour": 7, "minute": 22}
